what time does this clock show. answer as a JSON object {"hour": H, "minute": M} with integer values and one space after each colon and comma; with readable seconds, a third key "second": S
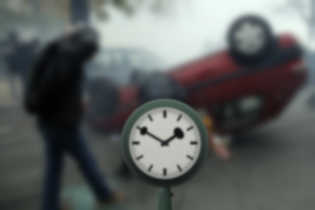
{"hour": 1, "minute": 50}
